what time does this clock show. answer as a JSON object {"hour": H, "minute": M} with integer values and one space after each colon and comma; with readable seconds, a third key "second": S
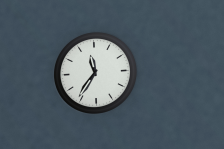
{"hour": 11, "minute": 36}
